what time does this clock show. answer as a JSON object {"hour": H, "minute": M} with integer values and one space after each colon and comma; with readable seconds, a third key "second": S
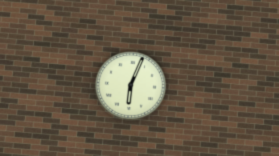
{"hour": 6, "minute": 3}
